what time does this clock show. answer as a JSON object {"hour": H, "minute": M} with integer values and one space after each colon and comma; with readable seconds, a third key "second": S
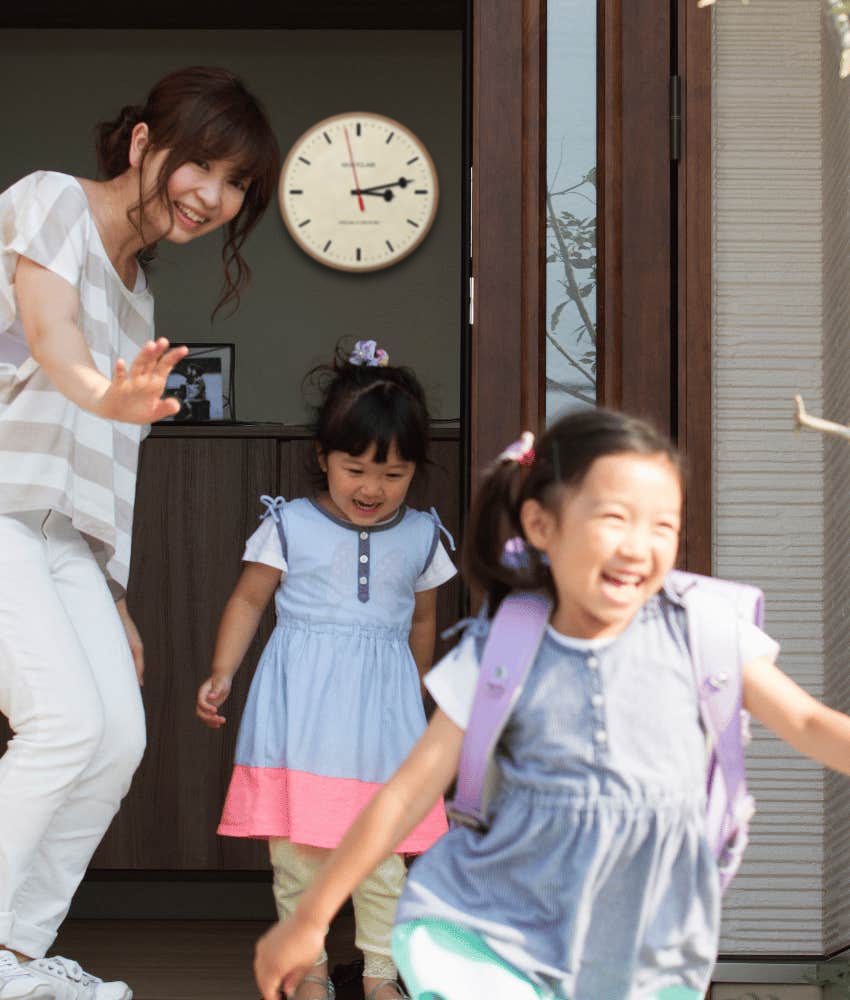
{"hour": 3, "minute": 12, "second": 58}
